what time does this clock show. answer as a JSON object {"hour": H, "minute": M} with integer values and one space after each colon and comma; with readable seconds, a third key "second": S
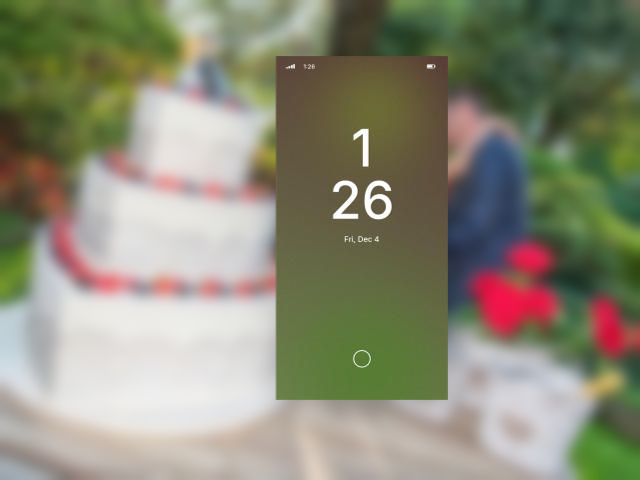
{"hour": 1, "minute": 26}
